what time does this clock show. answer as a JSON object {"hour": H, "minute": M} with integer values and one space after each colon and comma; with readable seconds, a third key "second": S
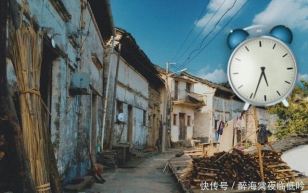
{"hour": 5, "minute": 34}
